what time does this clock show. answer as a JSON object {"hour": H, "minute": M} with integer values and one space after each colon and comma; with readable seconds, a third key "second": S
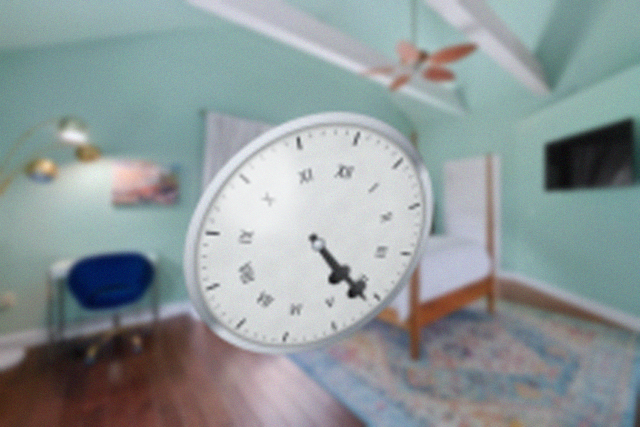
{"hour": 4, "minute": 21}
